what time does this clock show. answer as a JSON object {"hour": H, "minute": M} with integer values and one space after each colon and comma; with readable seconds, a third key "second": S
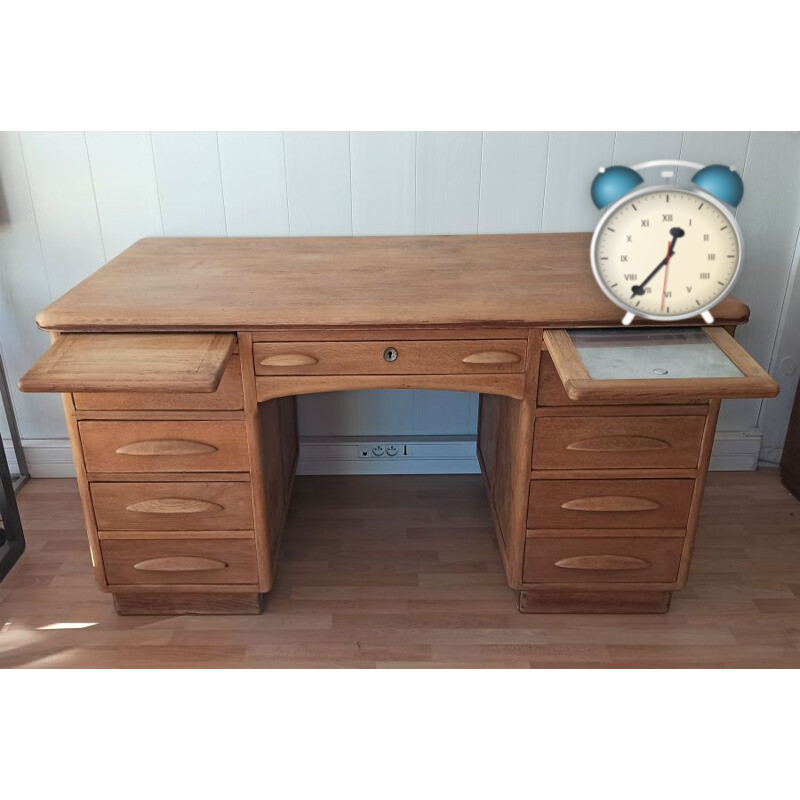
{"hour": 12, "minute": 36, "second": 31}
